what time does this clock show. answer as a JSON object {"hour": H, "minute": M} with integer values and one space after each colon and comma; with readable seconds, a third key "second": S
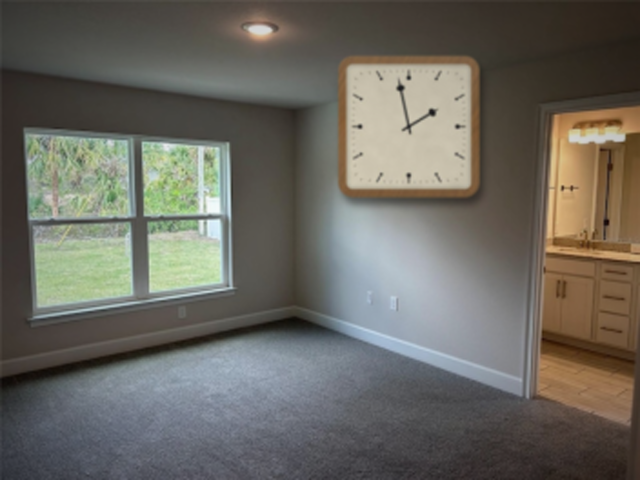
{"hour": 1, "minute": 58}
